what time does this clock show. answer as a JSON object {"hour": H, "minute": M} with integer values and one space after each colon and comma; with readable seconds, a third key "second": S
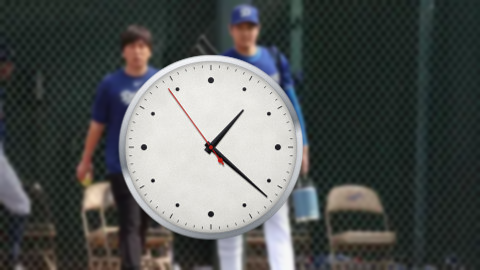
{"hour": 1, "minute": 21, "second": 54}
